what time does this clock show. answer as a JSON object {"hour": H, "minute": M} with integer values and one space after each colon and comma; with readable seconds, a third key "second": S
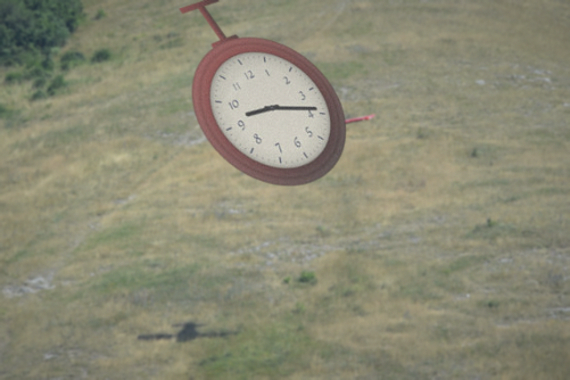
{"hour": 9, "minute": 19}
